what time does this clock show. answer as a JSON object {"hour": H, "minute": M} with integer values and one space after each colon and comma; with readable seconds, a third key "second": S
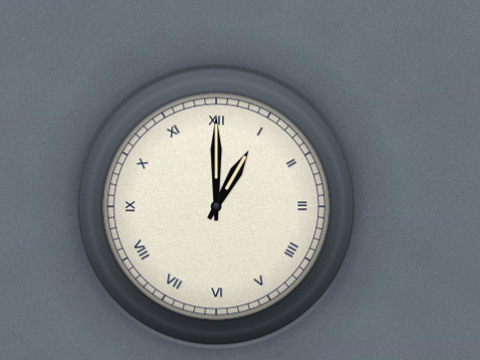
{"hour": 1, "minute": 0}
